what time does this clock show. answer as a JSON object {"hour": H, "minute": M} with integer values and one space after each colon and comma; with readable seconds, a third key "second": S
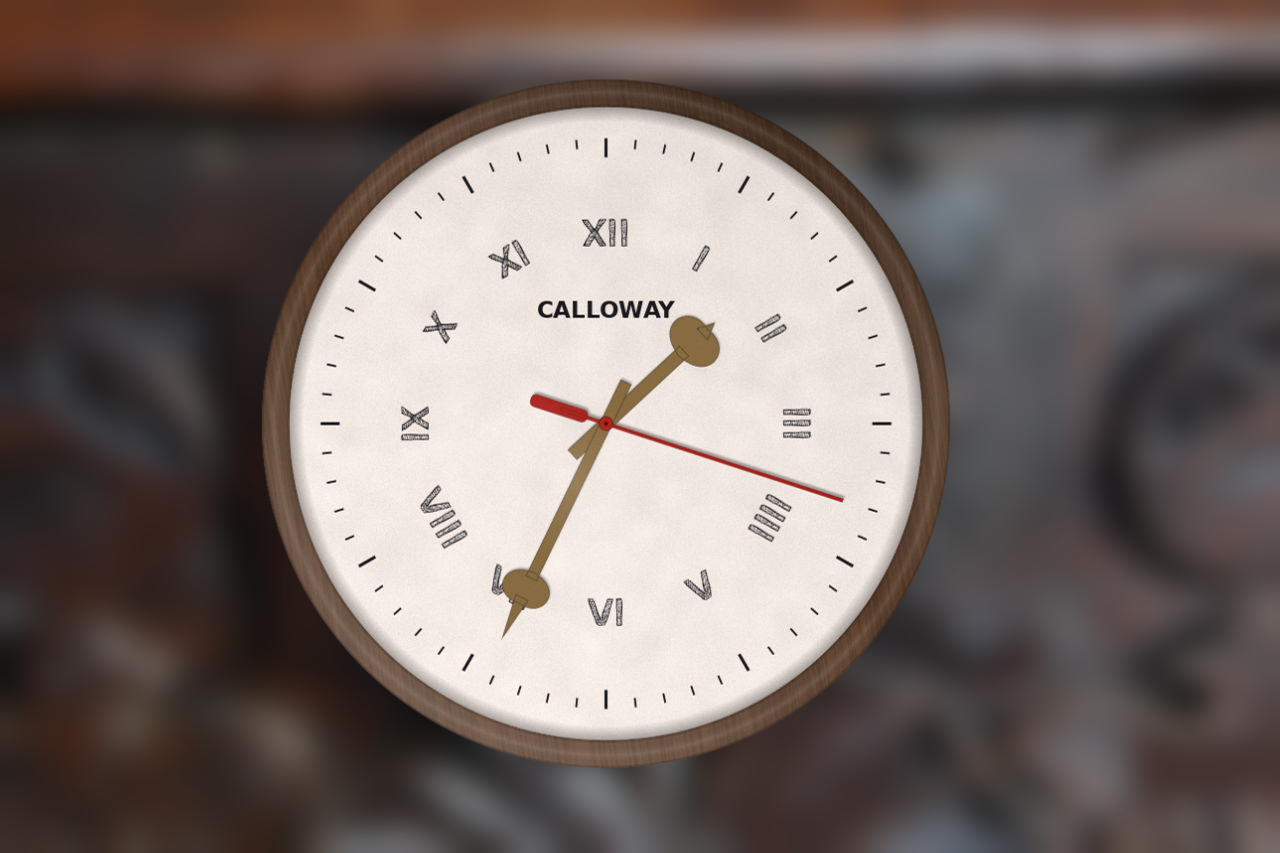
{"hour": 1, "minute": 34, "second": 18}
